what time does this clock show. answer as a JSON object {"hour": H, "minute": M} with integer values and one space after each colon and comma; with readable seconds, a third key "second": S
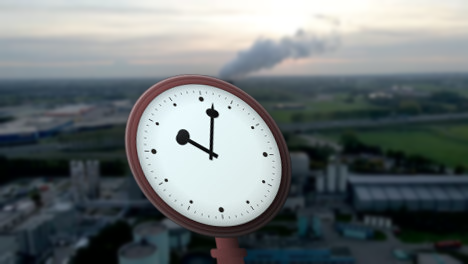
{"hour": 10, "minute": 2}
